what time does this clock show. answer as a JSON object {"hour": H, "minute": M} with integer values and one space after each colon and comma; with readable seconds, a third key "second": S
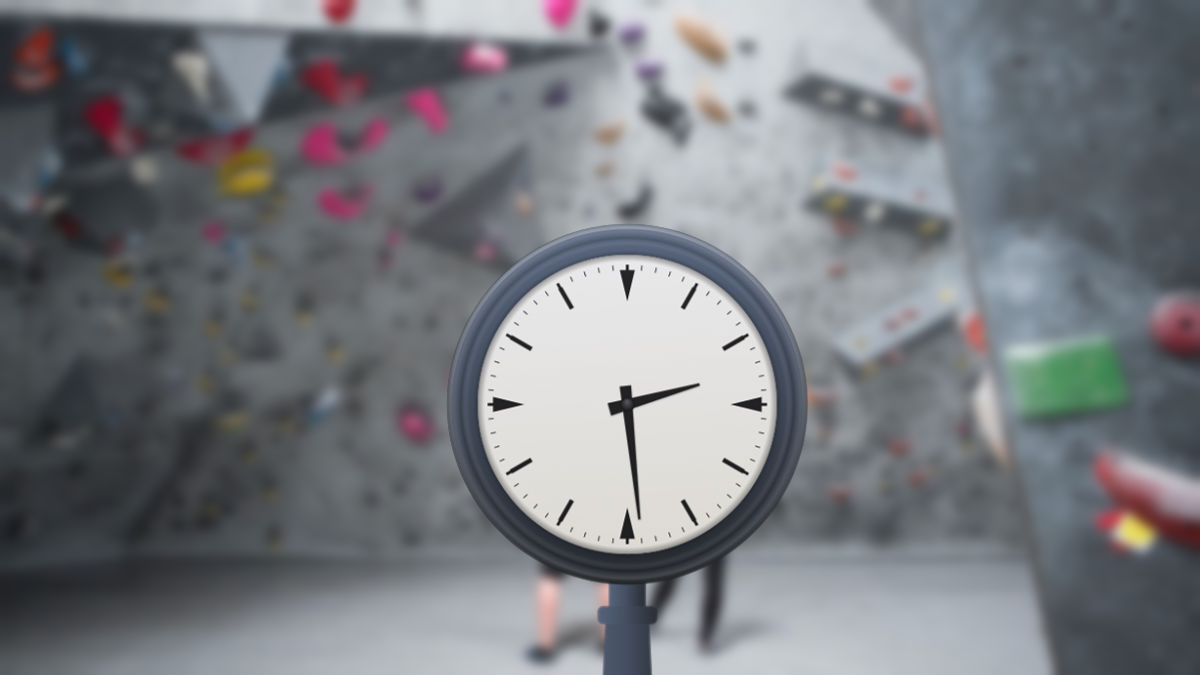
{"hour": 2, "minute": 29}
